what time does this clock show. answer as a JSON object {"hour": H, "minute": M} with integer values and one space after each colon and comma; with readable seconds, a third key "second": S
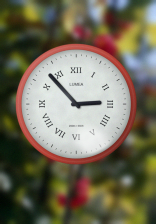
{"hour": 2, "minute": 53}
